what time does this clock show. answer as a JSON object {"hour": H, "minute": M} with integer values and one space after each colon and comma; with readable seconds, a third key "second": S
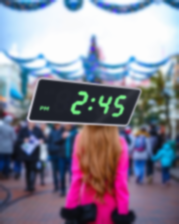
{"hour": 2, "minute": 45}
